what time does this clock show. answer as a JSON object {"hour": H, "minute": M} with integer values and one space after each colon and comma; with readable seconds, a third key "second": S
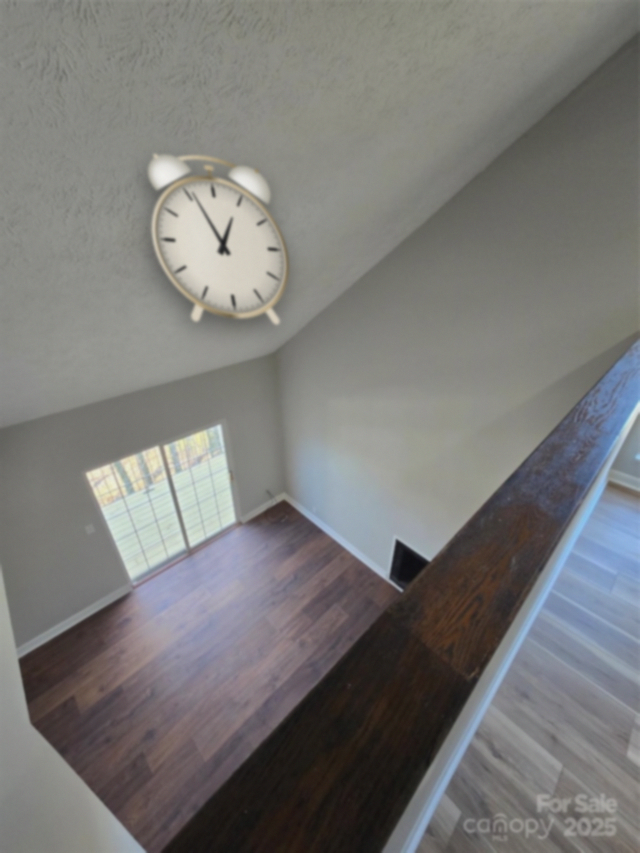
{"hour": 12, "minute": 56}
